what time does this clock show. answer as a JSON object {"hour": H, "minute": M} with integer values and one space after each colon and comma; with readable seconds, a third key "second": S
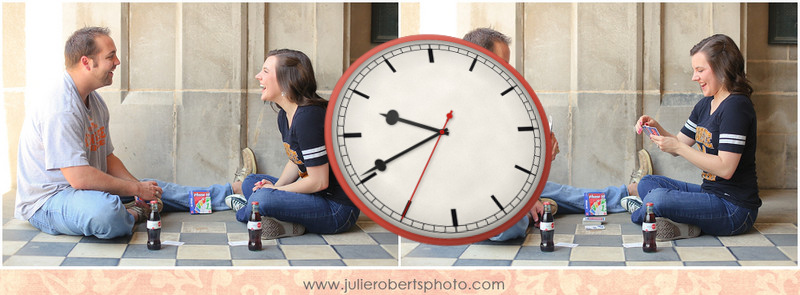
{"hour": 9, "minute": 40, "second": 35}
